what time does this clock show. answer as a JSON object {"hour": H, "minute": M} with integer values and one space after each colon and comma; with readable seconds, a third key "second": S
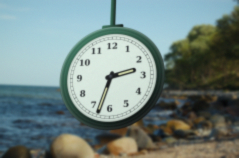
{"hour": 2, "minute": 33}
